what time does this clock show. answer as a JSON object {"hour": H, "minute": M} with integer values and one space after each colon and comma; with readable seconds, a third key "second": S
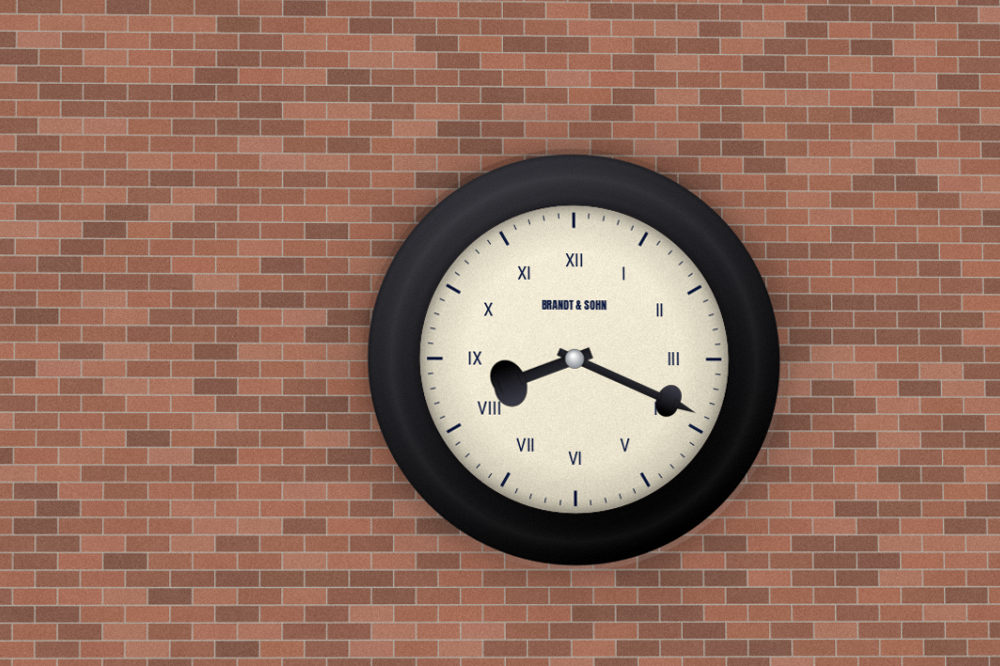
{"hour": 8, "minute": 19}
